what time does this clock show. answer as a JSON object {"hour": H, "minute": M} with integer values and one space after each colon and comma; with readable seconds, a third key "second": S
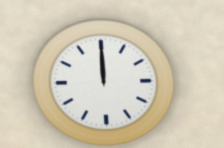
{"hour": 12, "minute": 0}
